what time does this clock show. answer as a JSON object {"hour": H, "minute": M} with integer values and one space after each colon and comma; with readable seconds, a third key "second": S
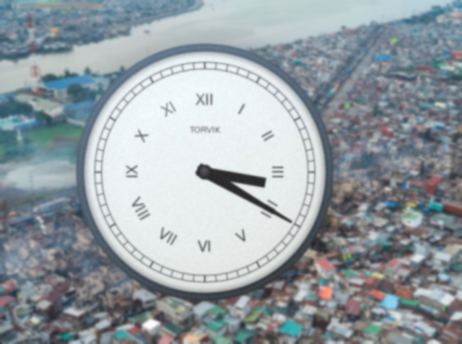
{"hour": 3, "minute": 20}
